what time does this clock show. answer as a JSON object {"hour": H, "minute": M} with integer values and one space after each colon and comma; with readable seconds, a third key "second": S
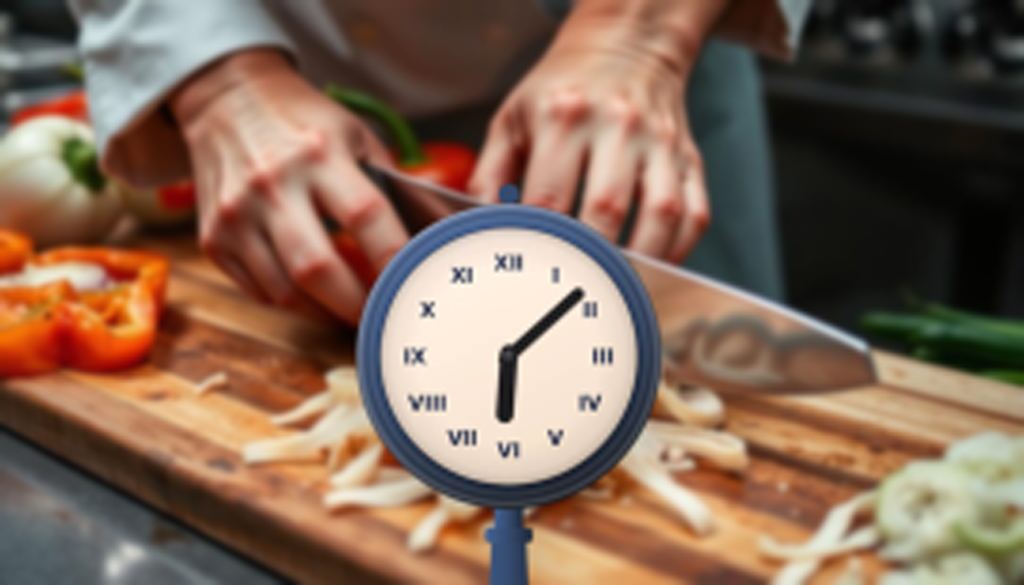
{"hour": 6, "minute": 8}
